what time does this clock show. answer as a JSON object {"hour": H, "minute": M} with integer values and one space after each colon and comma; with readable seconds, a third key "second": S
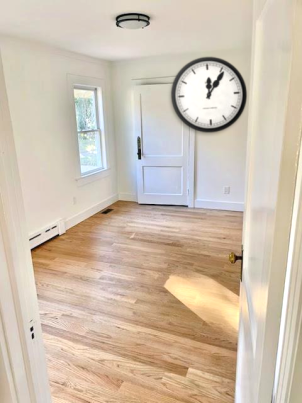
{"hour": 12, "minute": 6}
